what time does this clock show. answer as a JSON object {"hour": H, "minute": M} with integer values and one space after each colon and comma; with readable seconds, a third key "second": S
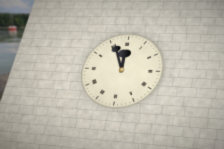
{"hour": 11, "minute": 56}
